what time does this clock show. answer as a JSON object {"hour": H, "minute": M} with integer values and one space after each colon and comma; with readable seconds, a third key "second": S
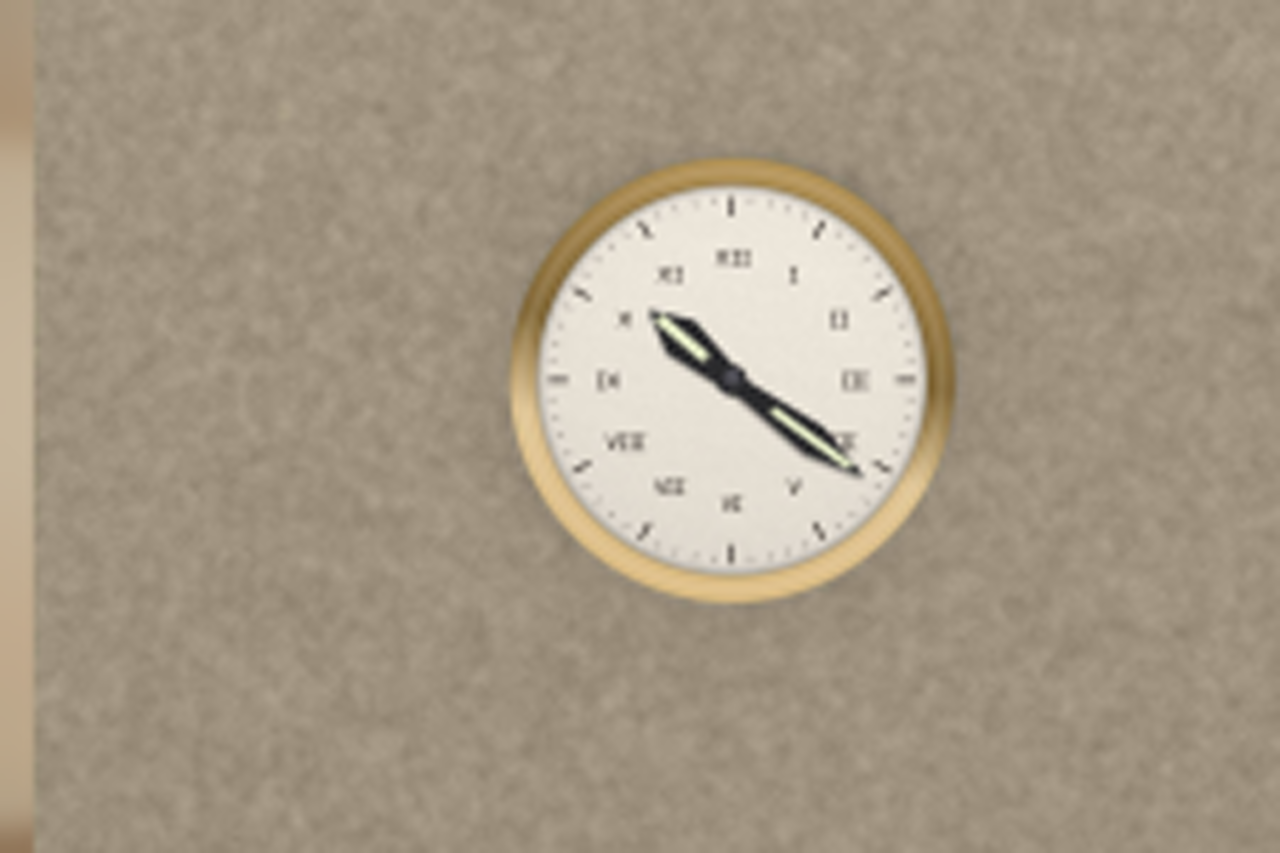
{"hour": 10, "minute": 21}
